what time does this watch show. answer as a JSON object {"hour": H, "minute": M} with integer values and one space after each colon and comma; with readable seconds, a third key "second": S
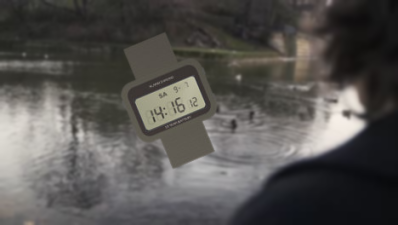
{"hour": 14, "minute": 16, "second": 12}
